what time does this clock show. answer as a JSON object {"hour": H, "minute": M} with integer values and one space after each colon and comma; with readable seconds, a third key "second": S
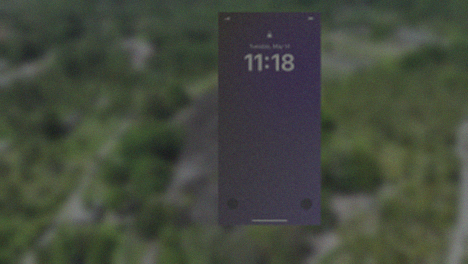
{"hour": 11, "minute": 18}
